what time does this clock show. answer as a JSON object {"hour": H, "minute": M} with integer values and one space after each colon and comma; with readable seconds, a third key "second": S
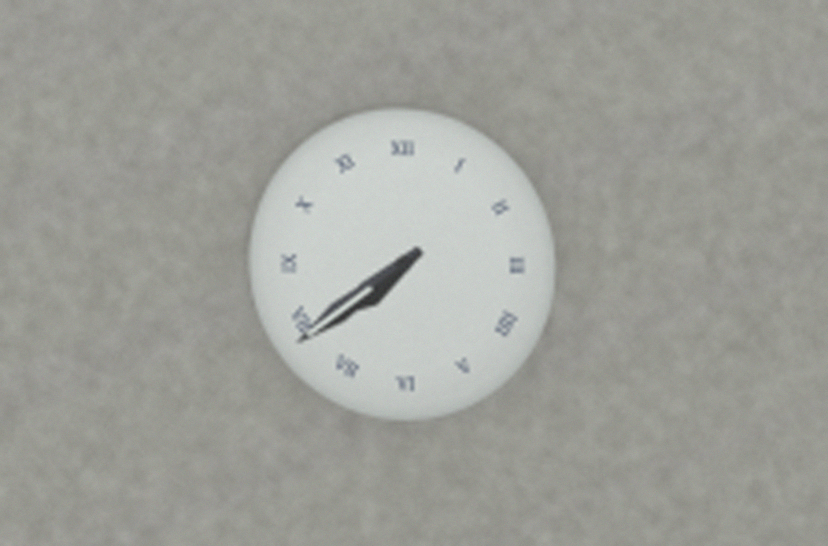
{"hour": 7, "minute": 39}
